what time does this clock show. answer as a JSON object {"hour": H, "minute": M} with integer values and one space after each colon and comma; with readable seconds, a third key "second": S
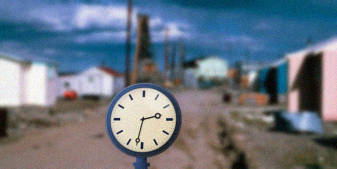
{"hour": 2, "minute": 32}
